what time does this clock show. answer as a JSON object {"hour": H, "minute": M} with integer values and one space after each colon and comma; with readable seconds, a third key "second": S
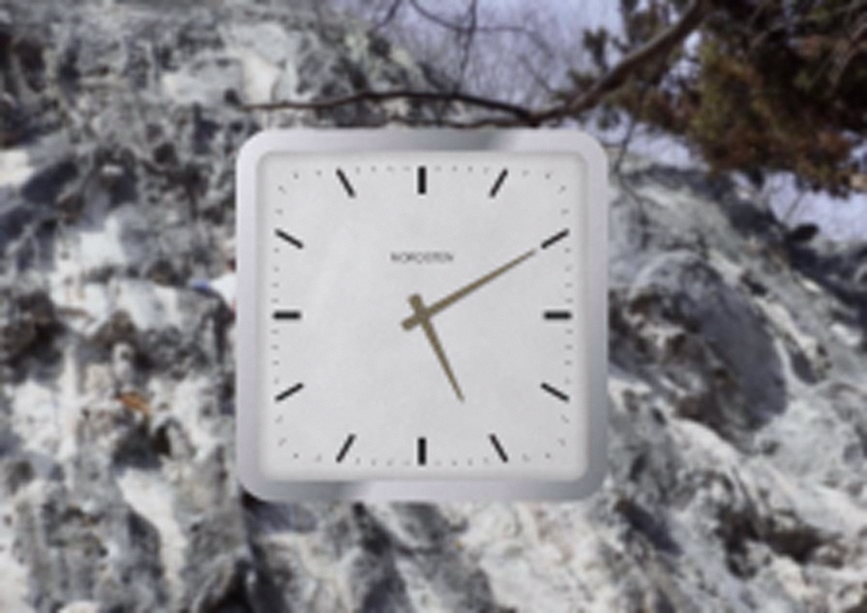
{"hour": 5, "minute": 10}
